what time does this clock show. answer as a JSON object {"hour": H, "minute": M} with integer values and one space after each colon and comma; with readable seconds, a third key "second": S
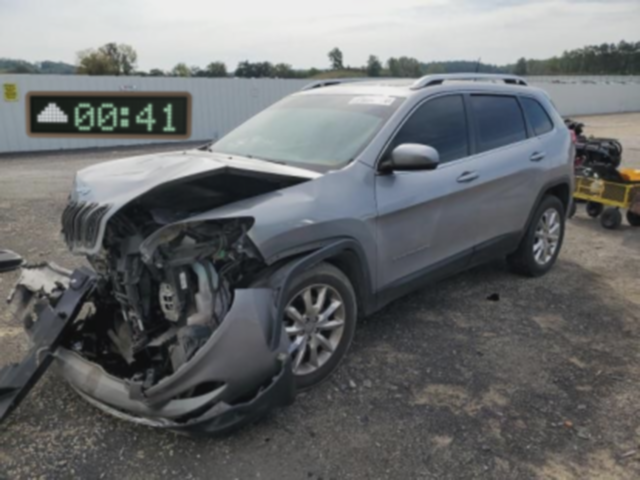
{"hour": 0, "minute": 41}
